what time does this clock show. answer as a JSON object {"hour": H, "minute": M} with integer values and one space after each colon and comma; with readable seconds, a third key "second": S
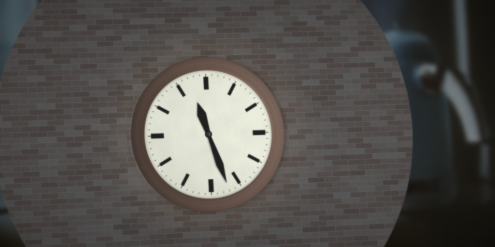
{"hour": 11, "minute": 27}
